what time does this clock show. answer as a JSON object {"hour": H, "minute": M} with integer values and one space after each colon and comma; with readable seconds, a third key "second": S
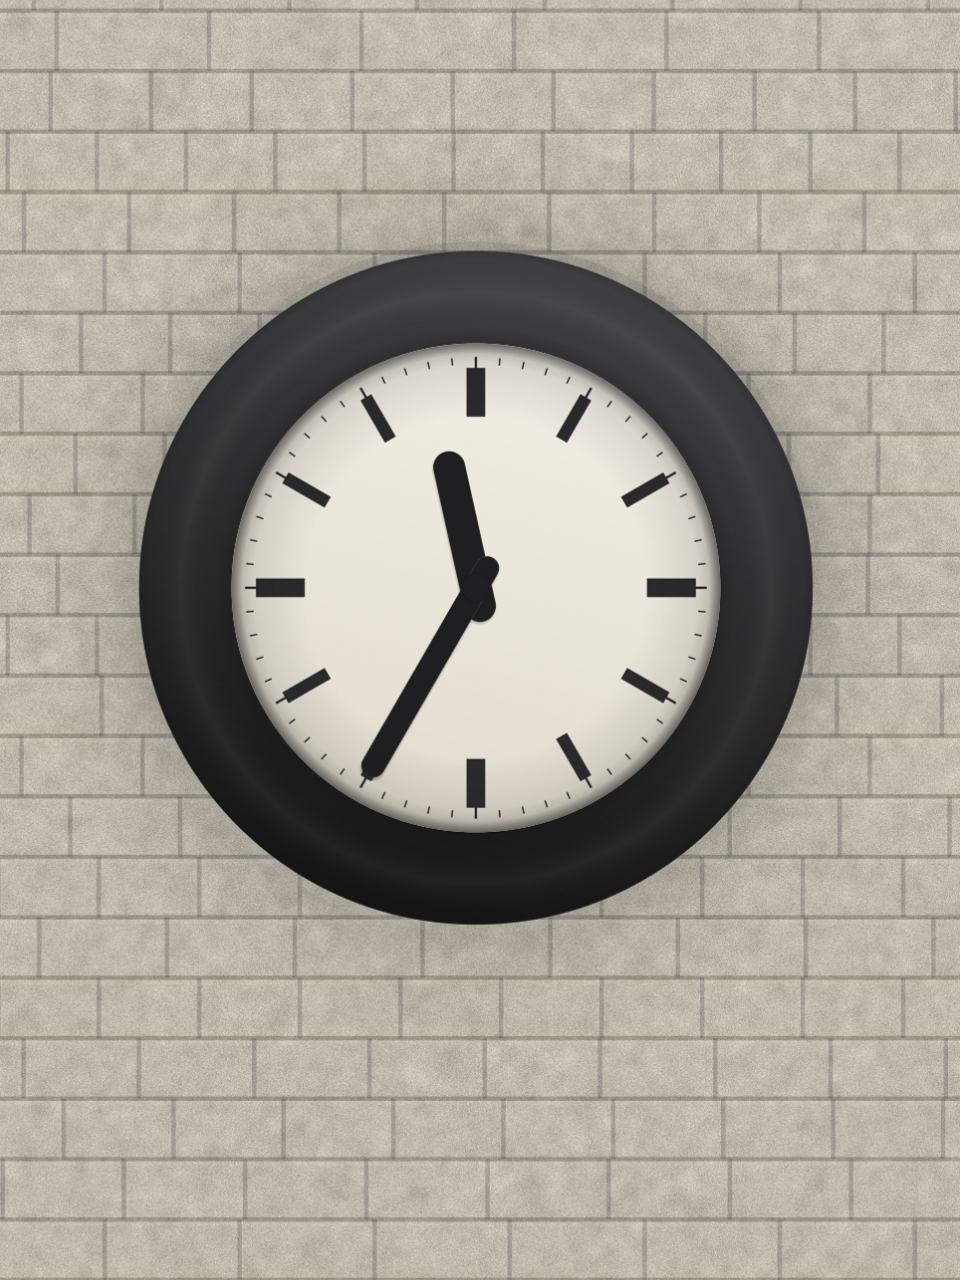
{"hour": 11, "minute": 35}
